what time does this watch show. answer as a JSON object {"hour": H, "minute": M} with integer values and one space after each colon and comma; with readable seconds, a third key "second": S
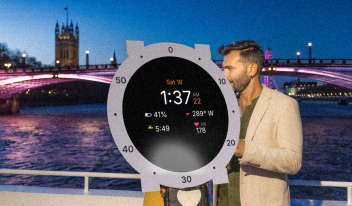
{"hour": 1, "minute": 37, "second": 22}
